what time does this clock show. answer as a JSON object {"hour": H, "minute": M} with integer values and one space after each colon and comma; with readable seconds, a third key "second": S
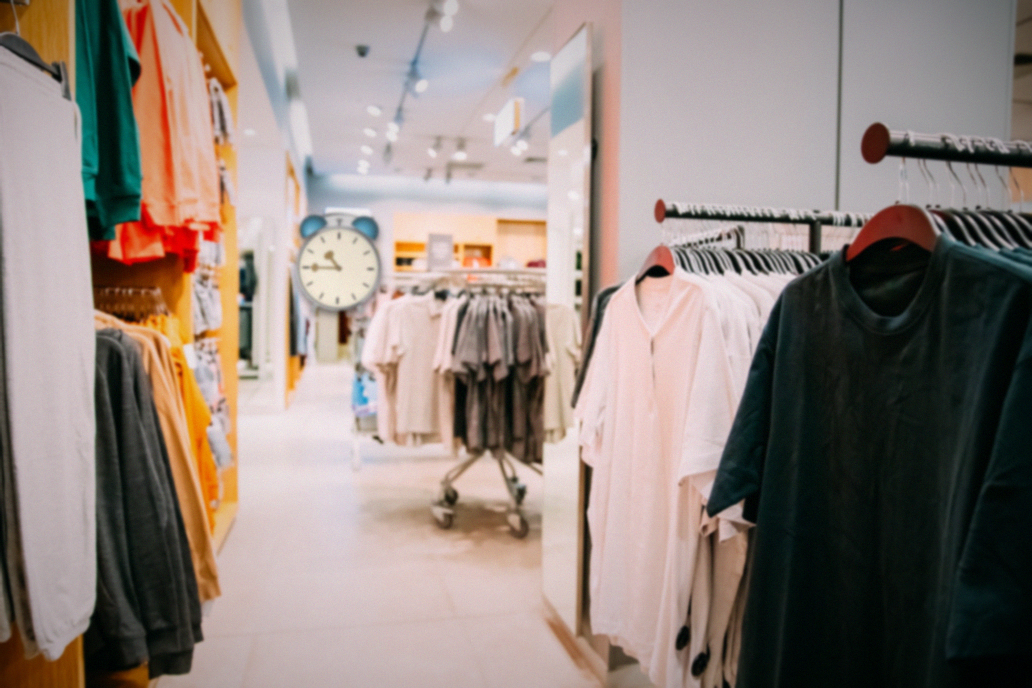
{"hour": 10, "minute": 45}
